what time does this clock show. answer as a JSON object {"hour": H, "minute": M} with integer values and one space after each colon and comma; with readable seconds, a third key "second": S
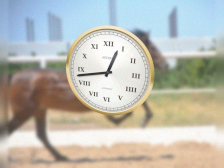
{"hour": 12, "minute": 43}
